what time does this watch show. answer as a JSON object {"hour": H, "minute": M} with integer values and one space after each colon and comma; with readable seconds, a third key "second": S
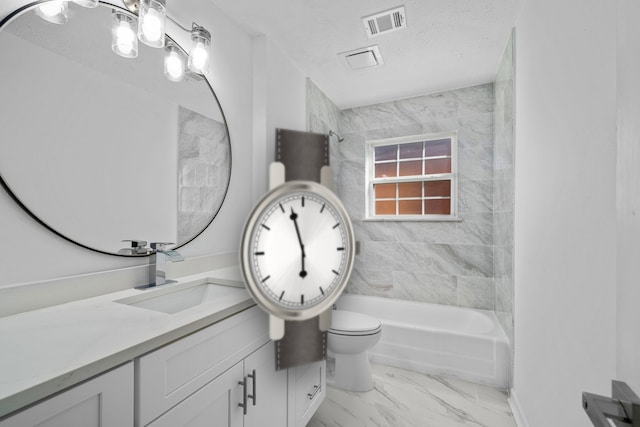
{"hour": 5, "minute": 57}
